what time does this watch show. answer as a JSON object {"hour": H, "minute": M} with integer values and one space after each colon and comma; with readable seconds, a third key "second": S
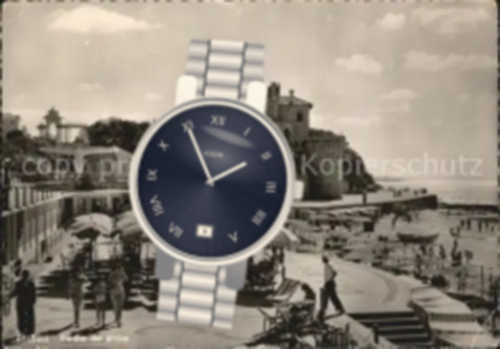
{"hour": 1, "minute": 55}
